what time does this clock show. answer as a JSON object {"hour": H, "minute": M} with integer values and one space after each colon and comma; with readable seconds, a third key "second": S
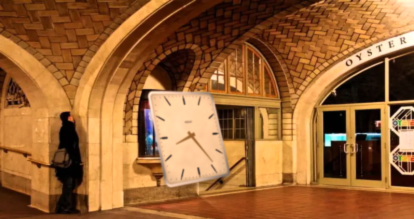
{"hour": 8, "minute": 24}
